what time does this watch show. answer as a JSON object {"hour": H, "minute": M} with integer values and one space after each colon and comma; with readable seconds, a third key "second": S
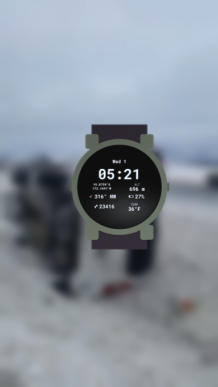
{"hour": 5, "minute": 21}
